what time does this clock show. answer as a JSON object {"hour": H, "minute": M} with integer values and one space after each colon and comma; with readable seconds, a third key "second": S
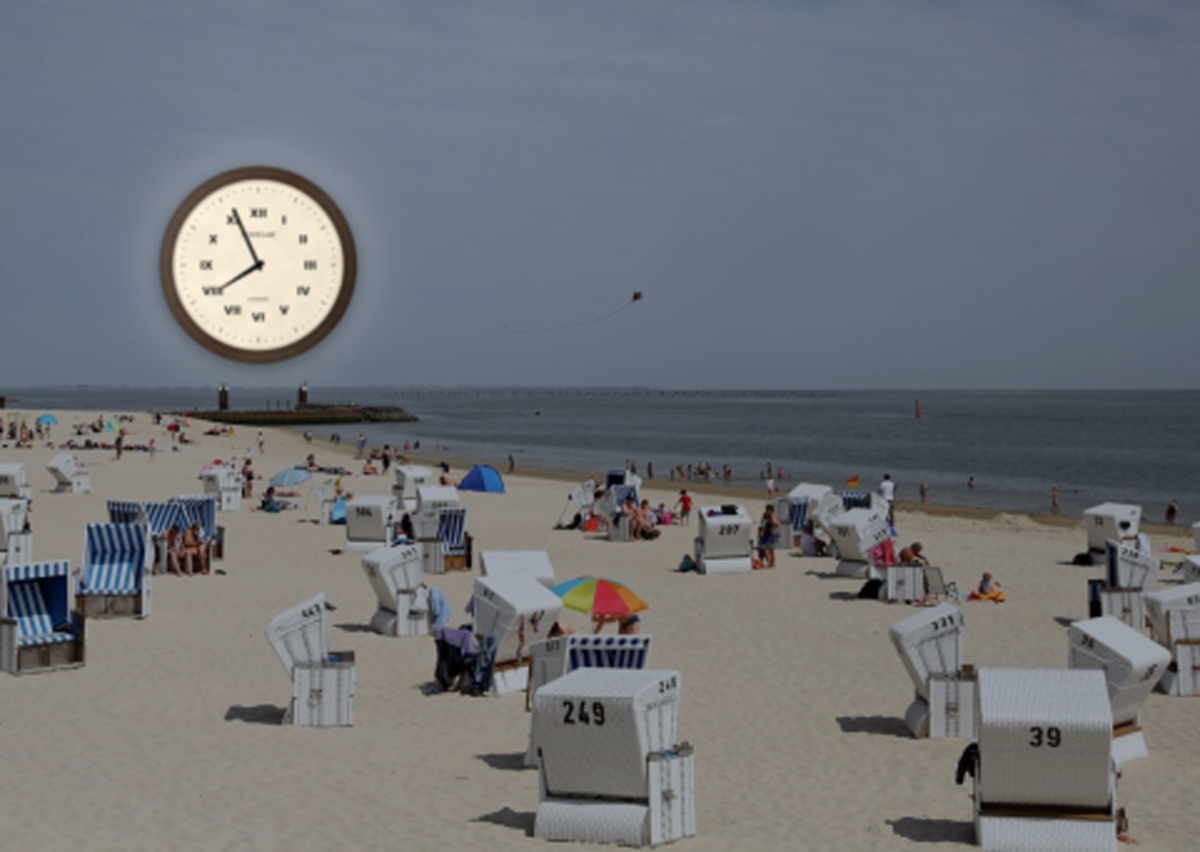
{"hour": 7, "minute": 56}
